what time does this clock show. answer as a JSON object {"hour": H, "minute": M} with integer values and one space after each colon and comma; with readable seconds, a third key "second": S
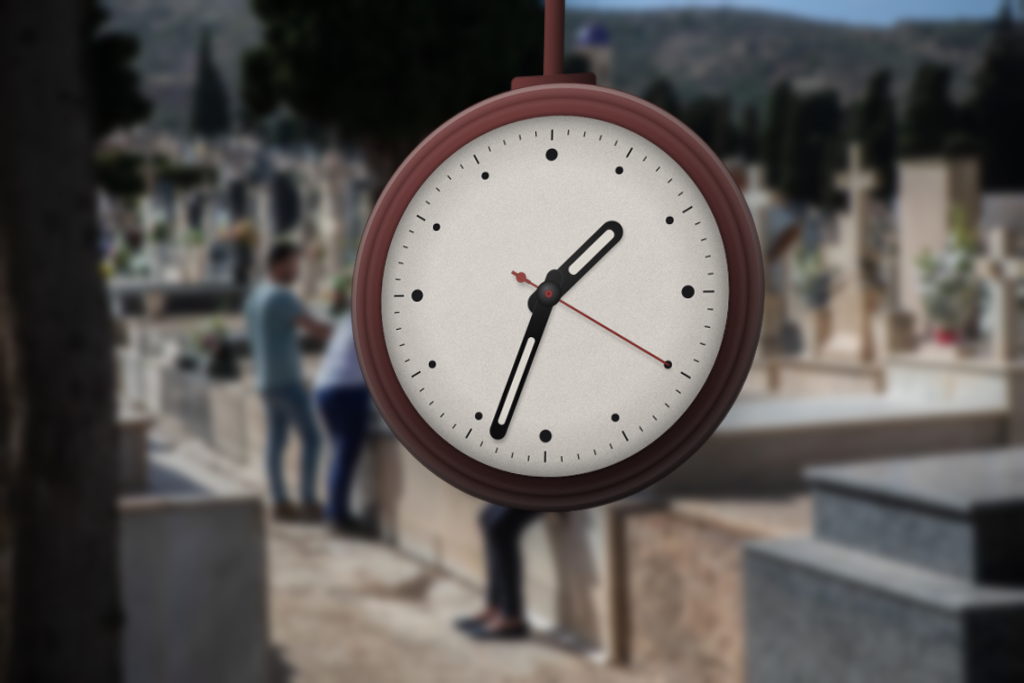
{"hour": 1, "minute": 33, "second": 20}
